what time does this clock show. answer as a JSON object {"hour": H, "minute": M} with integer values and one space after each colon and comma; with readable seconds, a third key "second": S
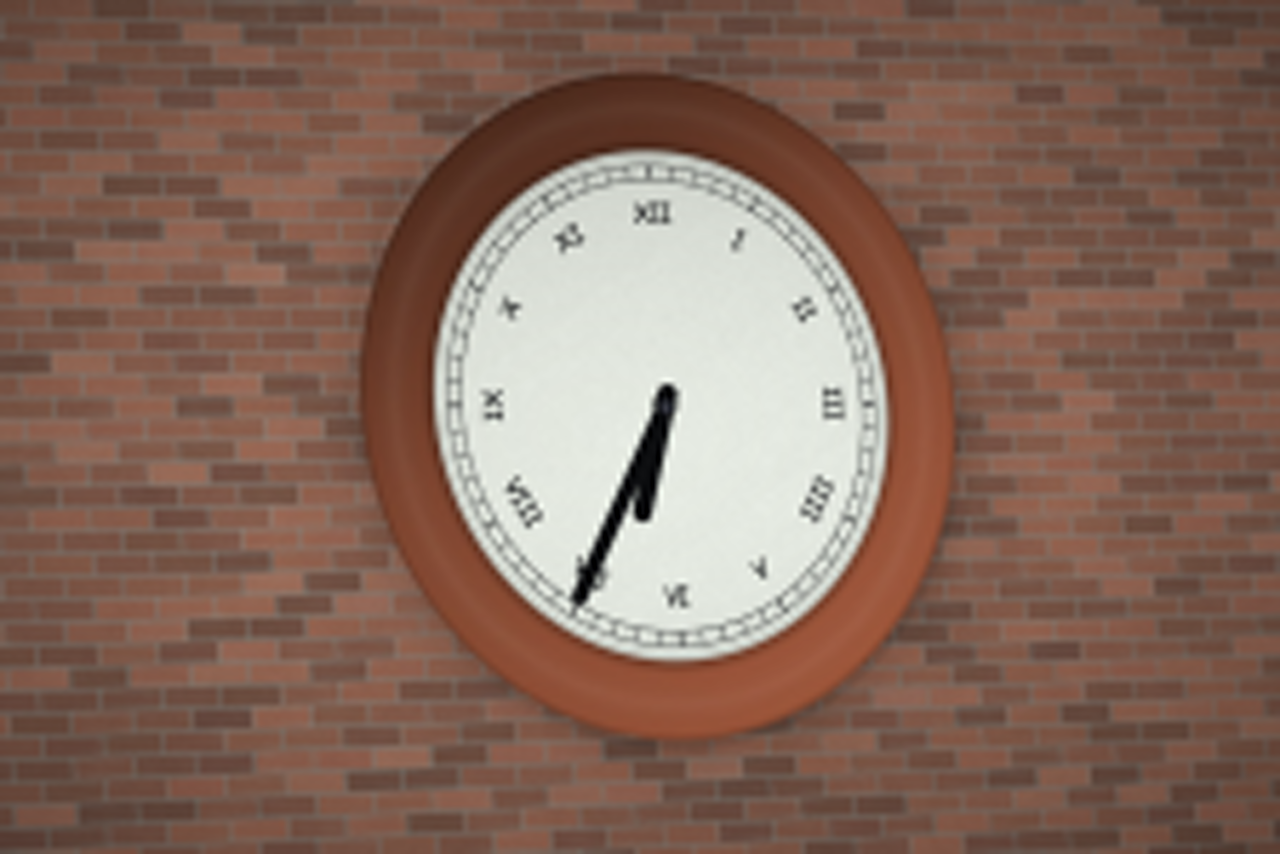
{"hour": 6, "minute": 35}
